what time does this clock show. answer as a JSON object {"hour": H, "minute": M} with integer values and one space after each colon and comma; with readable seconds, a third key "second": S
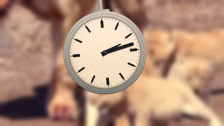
{"hour": 2, "minute": 13}
